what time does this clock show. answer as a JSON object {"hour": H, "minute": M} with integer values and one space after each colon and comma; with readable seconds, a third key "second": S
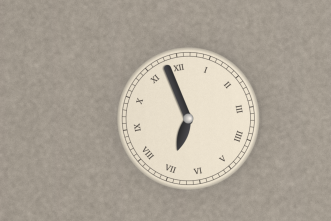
{"hour": 6, "minute": 58}
